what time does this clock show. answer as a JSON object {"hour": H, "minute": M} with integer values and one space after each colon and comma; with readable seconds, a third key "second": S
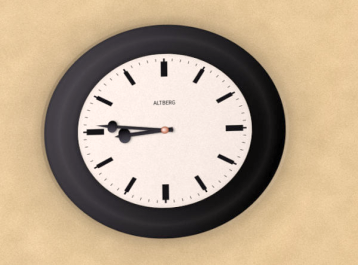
{"hour": 8, "minute": 46}
